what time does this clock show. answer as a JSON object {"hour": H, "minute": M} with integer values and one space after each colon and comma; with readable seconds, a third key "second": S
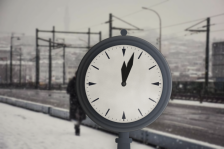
{"hour": 12, "minute": 3}
